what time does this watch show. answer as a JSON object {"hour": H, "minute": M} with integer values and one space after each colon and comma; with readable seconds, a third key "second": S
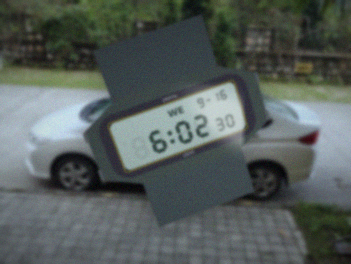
{"hour": 6, "minute": 2, "second": 30}
